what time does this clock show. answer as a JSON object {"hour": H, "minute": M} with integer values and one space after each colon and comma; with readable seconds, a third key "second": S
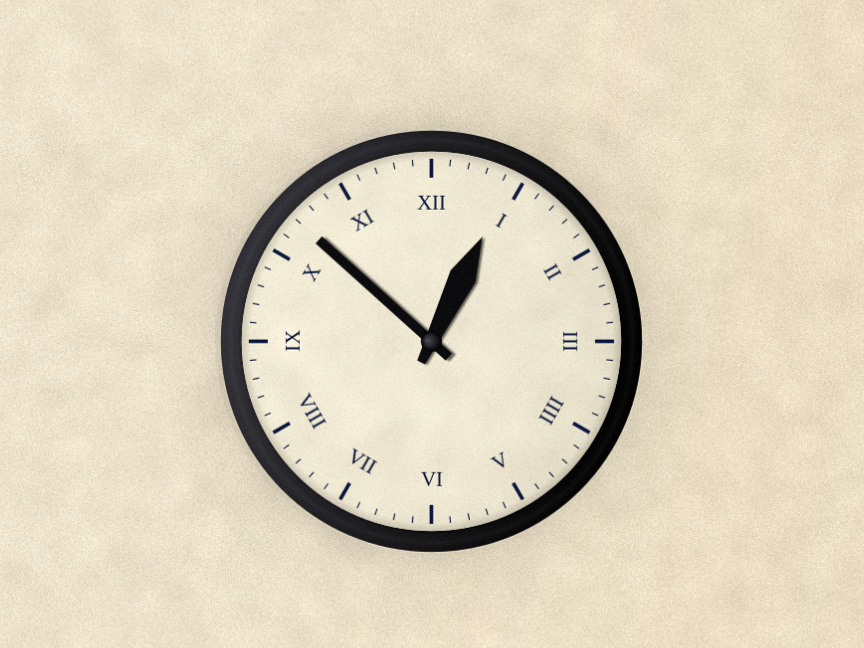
{"hour": 12, "minute": 52}
